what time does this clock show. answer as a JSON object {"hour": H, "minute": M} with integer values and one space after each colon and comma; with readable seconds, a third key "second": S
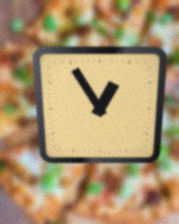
{"hour": 12, "minute": 55}
